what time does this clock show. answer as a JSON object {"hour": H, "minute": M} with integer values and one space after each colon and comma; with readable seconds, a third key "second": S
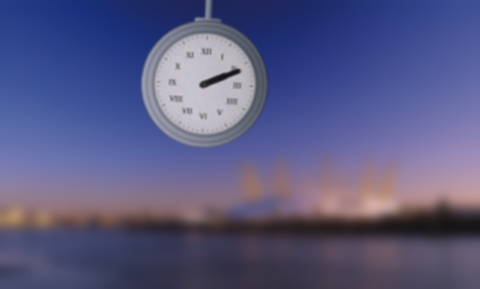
{"hour": 2, "minute": 11}
